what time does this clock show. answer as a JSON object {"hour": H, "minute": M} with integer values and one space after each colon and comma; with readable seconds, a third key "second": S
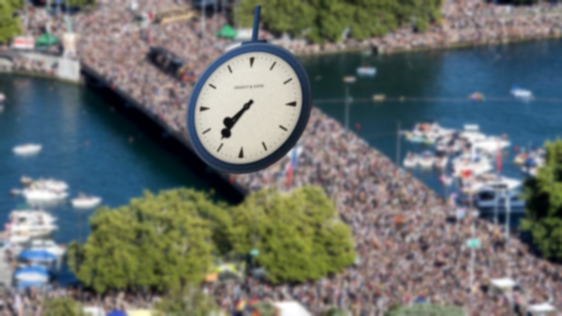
{"hour": 7, "minute": 36}
